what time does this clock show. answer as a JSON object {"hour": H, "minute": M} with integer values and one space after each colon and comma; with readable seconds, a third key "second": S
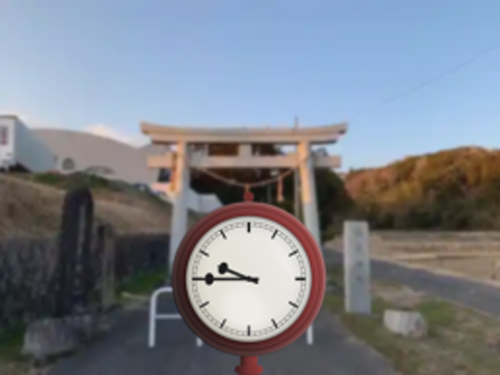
{"hour": 9, "minute": 45}
